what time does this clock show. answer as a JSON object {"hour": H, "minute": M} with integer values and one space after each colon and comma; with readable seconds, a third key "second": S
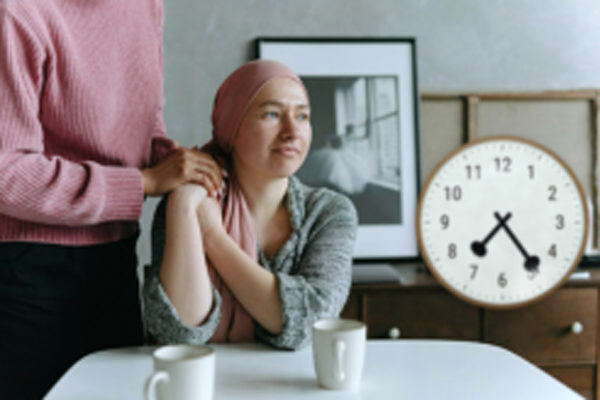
{"hour": 7, "minute": 24}
